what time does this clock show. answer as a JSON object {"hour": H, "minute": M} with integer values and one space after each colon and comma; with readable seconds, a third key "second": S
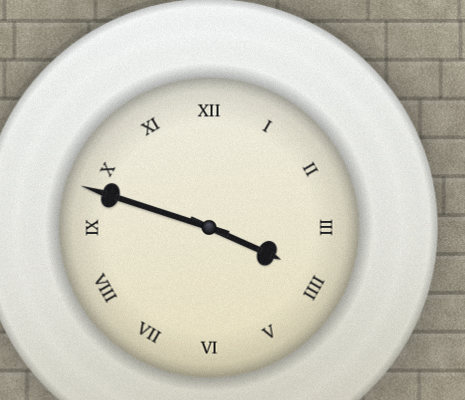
{"hour": 3, "minute": 48}
